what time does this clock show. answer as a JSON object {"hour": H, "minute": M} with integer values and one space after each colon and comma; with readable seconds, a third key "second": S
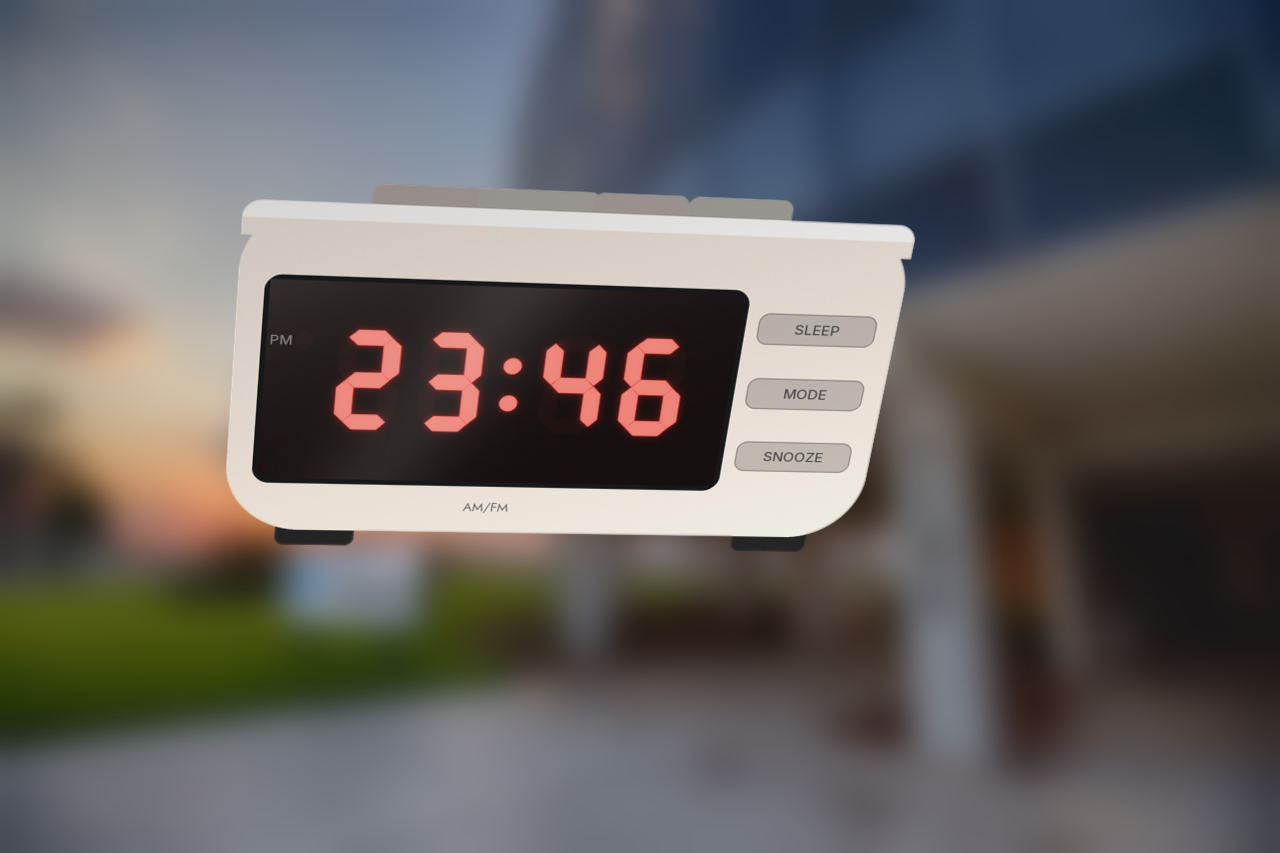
{"hour": 23, "minute": 46}
